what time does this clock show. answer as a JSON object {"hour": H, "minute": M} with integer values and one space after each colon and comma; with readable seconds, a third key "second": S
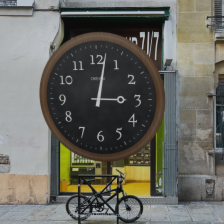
{"hour": 3, "minute": 2}
